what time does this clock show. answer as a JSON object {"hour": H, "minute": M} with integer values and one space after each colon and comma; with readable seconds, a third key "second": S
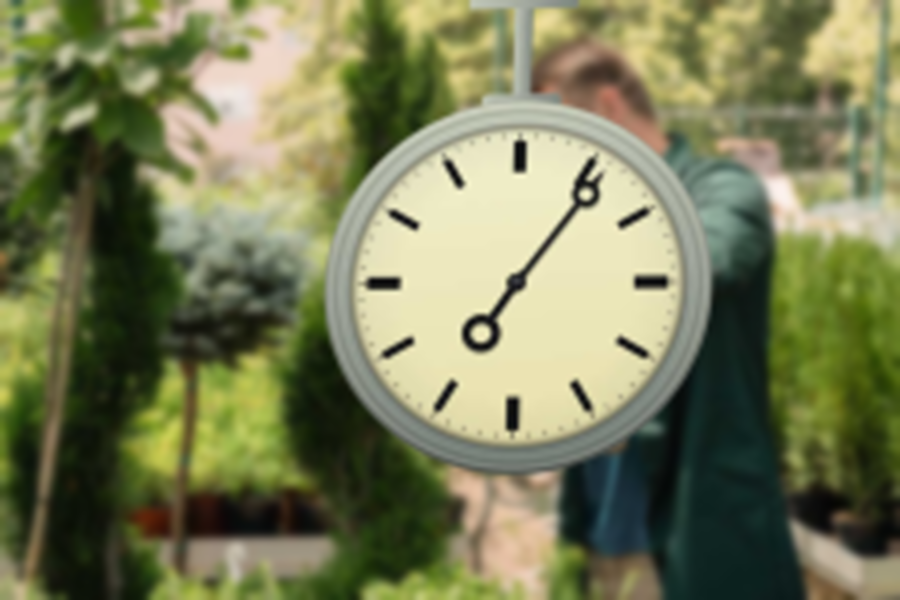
{"hour": 7, "minute": 6}
